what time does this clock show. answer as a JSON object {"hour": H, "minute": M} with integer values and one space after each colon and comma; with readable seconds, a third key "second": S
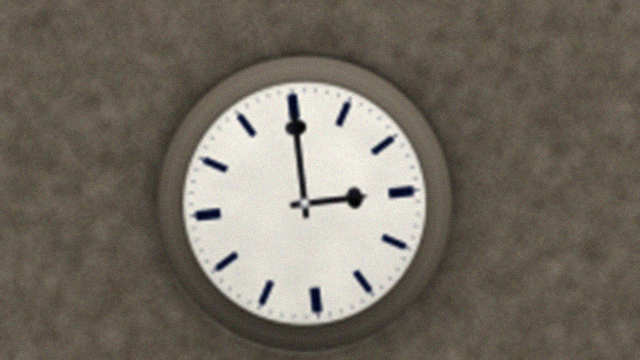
{"hour": 3, "minute": 0}
